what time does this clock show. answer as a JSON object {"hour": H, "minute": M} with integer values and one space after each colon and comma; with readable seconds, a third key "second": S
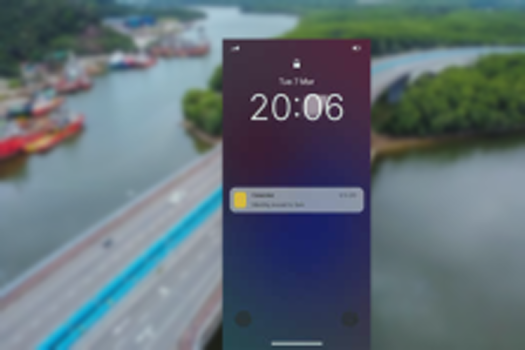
{"hour": 20, "minute": 6}
